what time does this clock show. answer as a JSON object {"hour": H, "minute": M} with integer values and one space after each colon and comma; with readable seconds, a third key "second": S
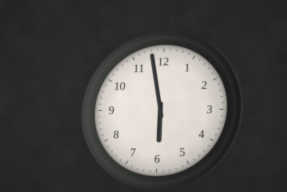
{"hour": 5, "minute": 58}
